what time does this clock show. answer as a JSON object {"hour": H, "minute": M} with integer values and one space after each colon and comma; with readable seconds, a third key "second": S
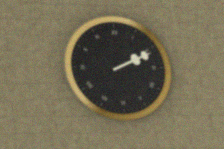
{"hour": 2, "minute": 11}
